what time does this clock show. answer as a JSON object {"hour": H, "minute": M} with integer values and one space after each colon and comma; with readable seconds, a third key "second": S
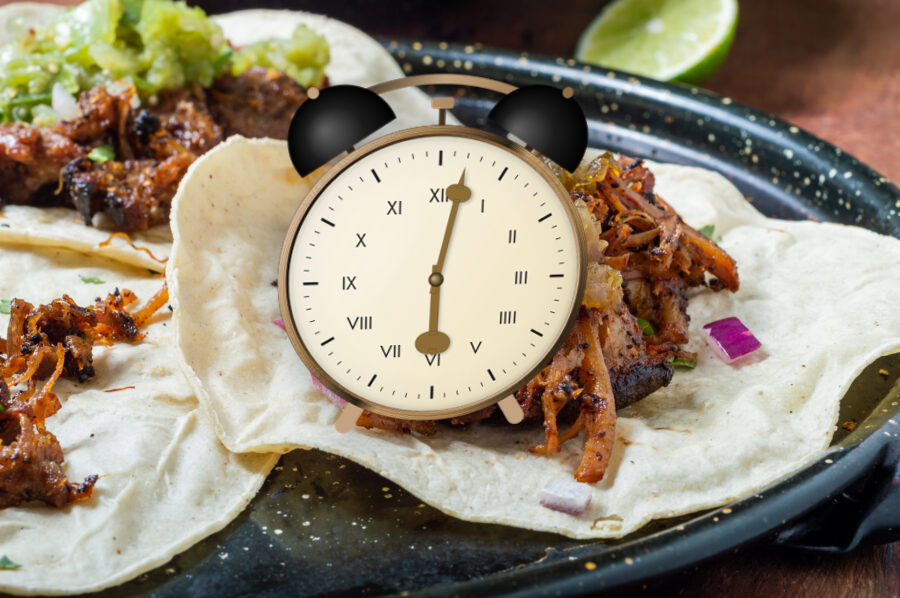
{"hour": 6, "minute": 2}
